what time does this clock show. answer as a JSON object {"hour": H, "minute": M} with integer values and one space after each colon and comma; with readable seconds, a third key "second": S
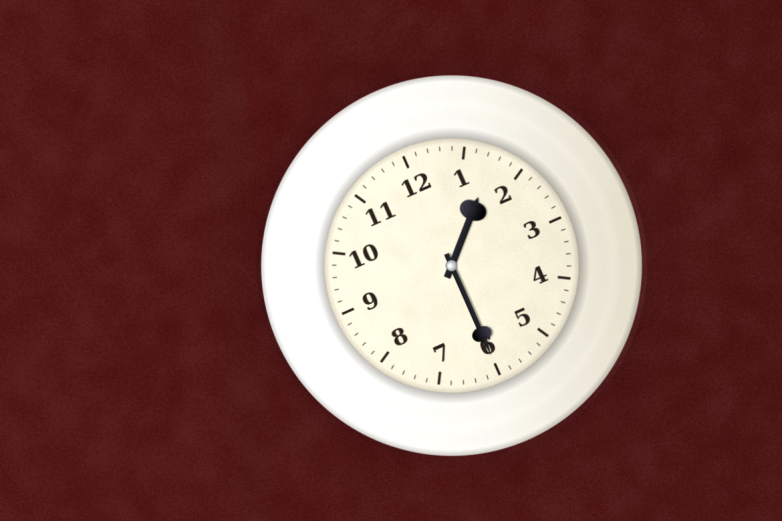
{"hour": 1, "minute": 30}
